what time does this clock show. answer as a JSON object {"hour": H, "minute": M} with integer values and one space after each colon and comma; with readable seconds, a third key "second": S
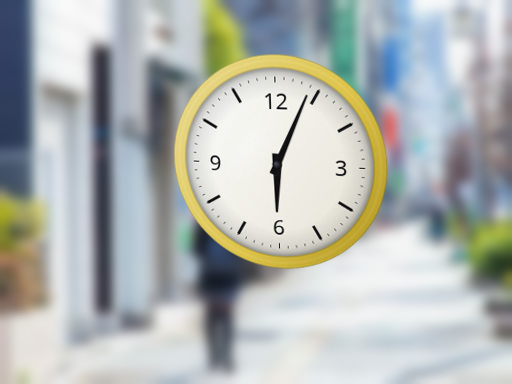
{"hour": 6, "minute": 4}
